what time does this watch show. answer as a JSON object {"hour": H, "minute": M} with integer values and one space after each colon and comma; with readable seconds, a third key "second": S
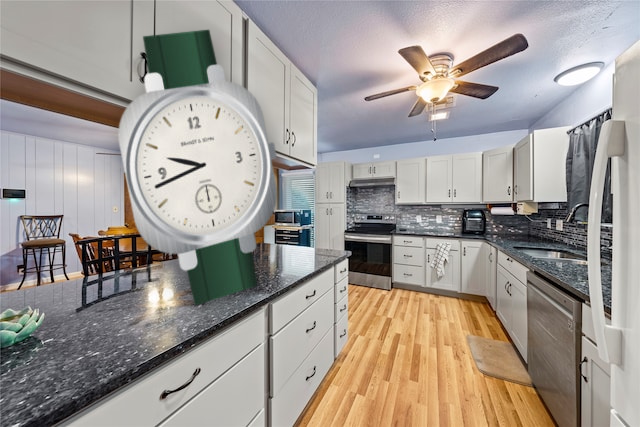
{"hour": 9, "minute": 43}
